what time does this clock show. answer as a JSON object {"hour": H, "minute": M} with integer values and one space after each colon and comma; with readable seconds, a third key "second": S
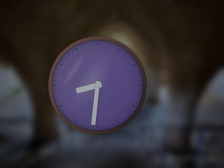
{"hour": 8, "minute": 31}
